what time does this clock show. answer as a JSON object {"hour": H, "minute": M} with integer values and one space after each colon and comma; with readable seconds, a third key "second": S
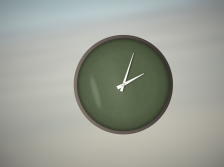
{"hour": 2, "minute": 3}
